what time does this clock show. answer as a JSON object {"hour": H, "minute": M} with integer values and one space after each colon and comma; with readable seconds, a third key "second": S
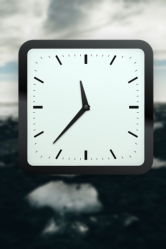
{"hour": 11, "minute": 37}
